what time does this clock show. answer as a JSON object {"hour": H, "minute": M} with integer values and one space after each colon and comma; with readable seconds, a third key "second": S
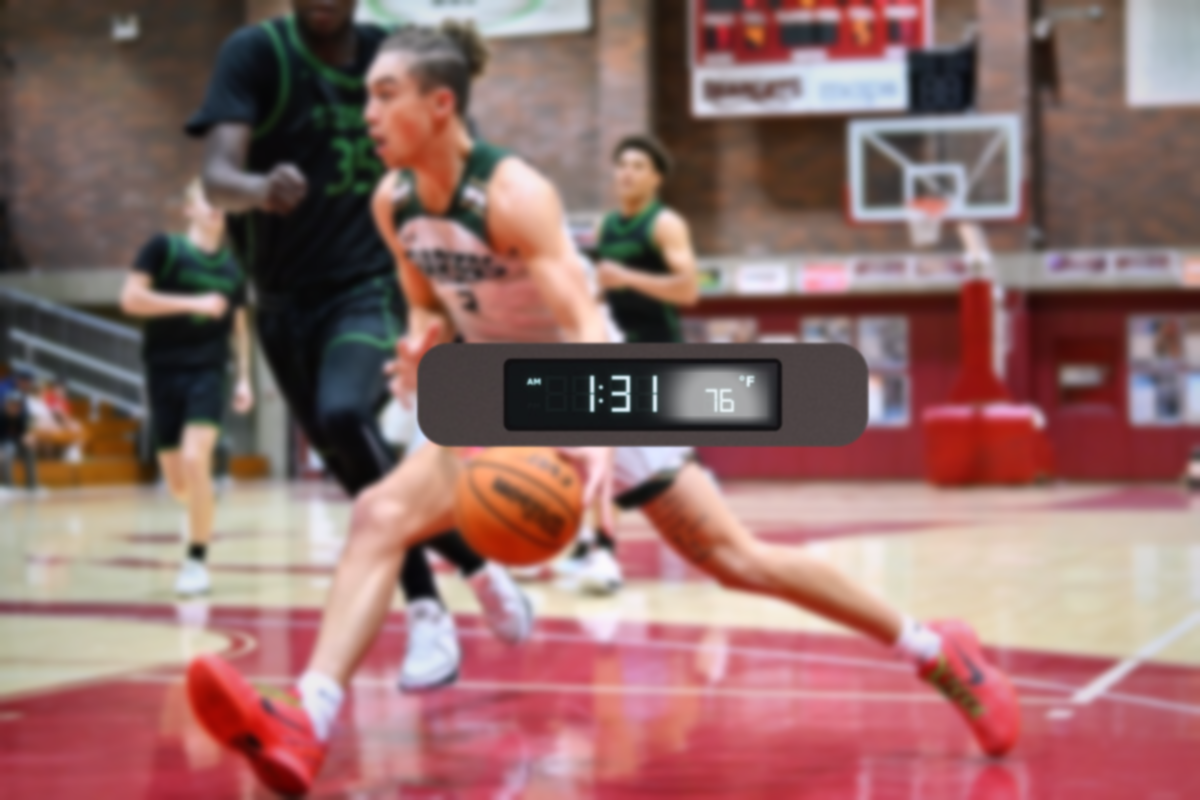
{"hour": 1, "minute": 31}
